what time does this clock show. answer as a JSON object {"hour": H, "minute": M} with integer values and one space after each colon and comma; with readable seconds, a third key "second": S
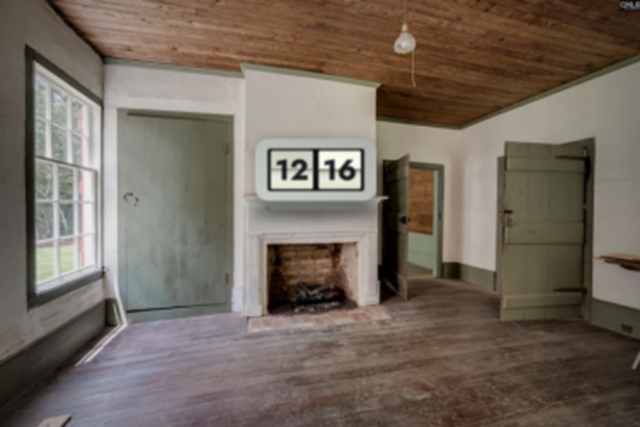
{"hour": 12, "minute": 16}
